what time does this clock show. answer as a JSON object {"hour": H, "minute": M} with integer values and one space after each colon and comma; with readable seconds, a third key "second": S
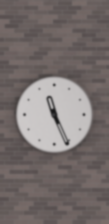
{"hour": 11, "minute": 26}
